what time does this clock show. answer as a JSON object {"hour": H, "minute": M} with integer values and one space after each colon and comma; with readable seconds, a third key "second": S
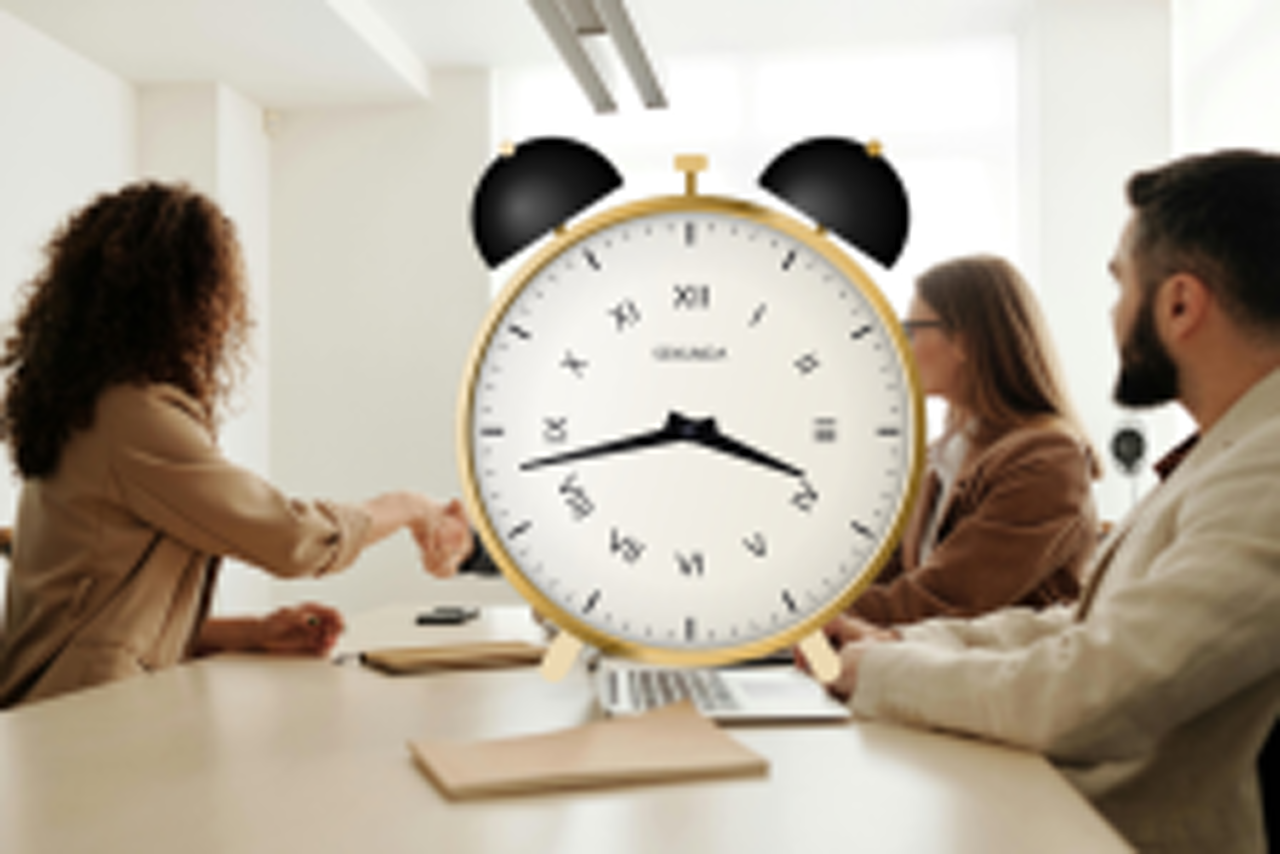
{"hour": 3, "minute": 43}
